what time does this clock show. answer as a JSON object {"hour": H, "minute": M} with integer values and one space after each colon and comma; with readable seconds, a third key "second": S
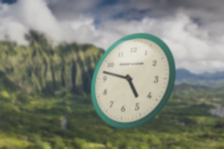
{"hour": 4, "minute": 47}
